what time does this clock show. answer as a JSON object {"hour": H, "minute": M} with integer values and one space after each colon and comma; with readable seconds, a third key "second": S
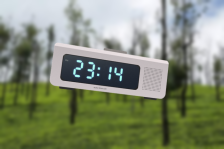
{"hour": 23, "minute": 14}
